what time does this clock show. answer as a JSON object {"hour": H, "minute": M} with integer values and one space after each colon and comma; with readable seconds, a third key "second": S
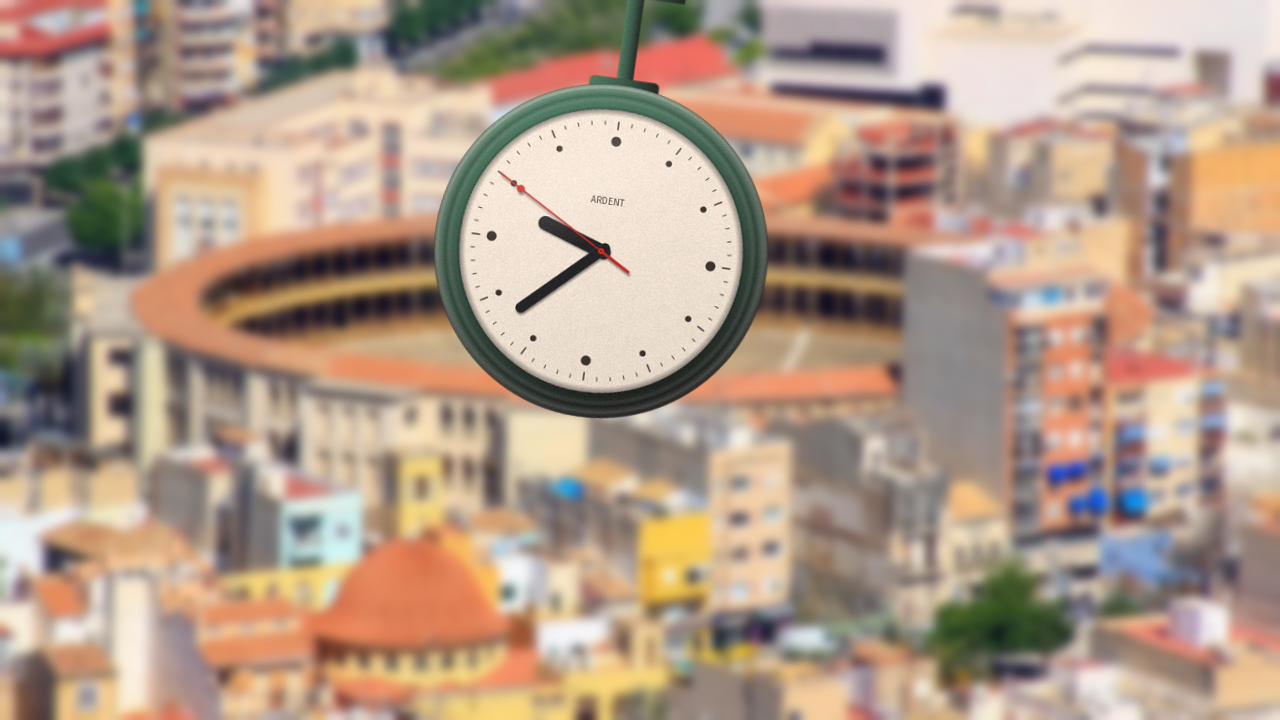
{"hour": 9, "minute": 37, "second": 50}
